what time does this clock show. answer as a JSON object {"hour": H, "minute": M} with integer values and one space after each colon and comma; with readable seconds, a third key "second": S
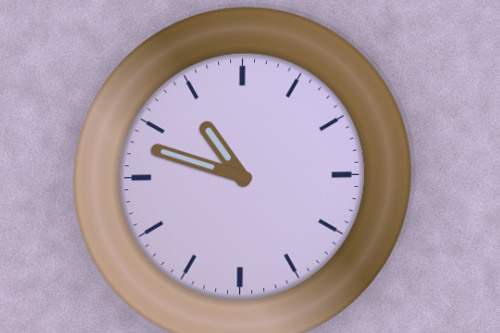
{"hour": 10, "minute": 48}
